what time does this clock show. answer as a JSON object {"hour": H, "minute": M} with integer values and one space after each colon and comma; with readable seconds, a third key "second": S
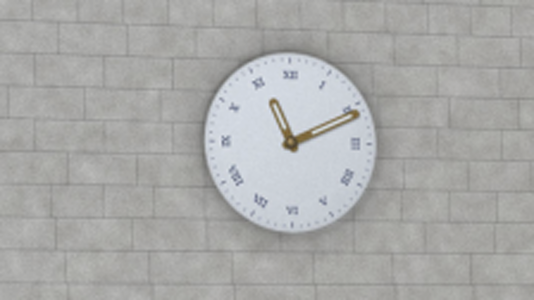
{"hour": 11, "minute": 11}
